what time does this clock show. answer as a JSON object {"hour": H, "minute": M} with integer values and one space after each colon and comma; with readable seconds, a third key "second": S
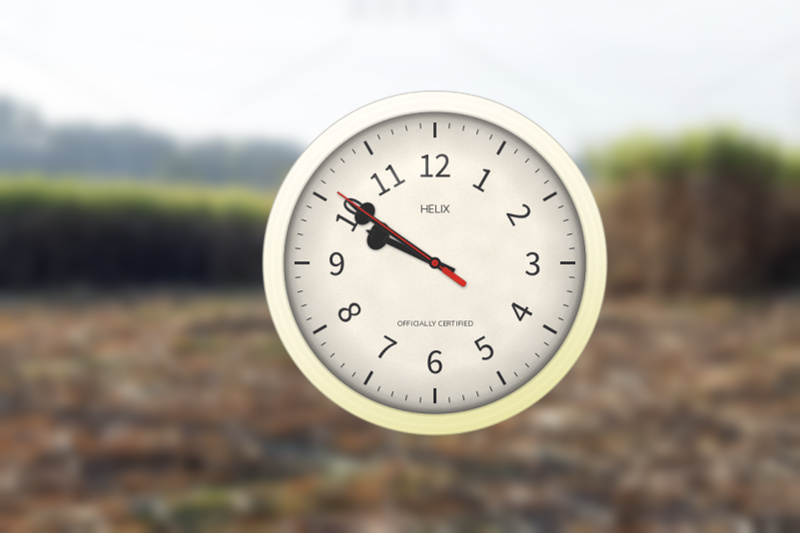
{"hour": 9, "minute": 50, "second": 51}
